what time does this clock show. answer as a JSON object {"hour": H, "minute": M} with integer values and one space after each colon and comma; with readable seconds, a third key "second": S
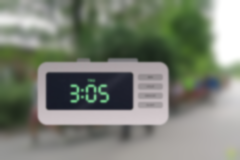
{"hour": 3, "minute": 5}
